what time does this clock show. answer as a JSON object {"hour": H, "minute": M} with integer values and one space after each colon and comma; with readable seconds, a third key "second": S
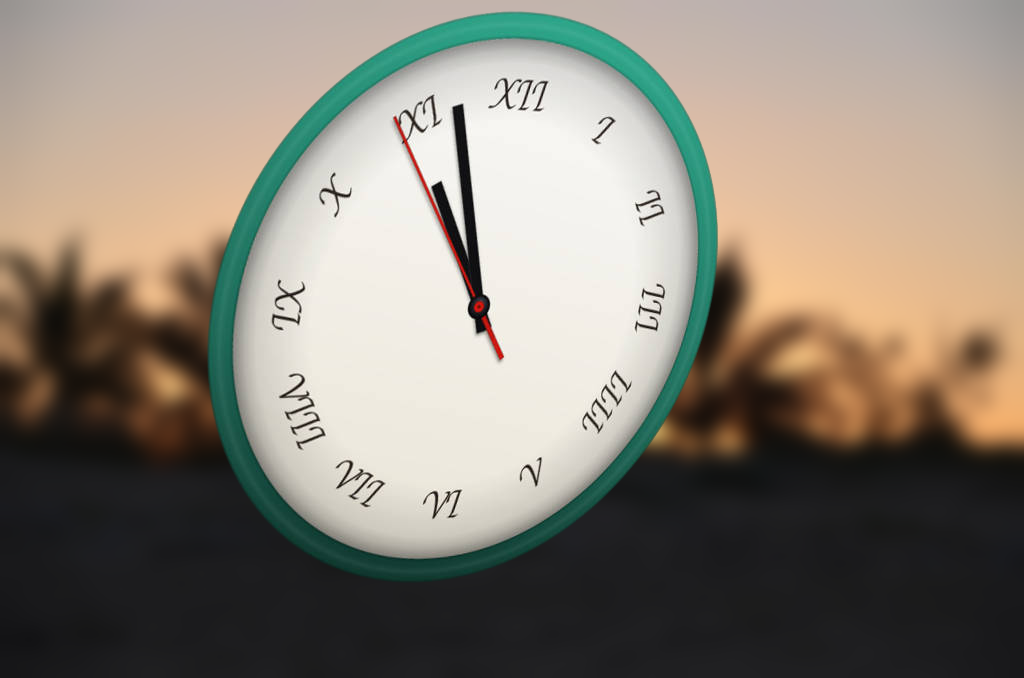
{"hour": 10, "minute": 56, "second": 54}
